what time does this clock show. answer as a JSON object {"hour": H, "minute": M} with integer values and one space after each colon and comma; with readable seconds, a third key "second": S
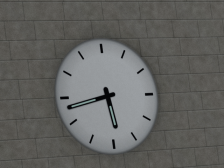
{"hour": 5, "minute": 43}
